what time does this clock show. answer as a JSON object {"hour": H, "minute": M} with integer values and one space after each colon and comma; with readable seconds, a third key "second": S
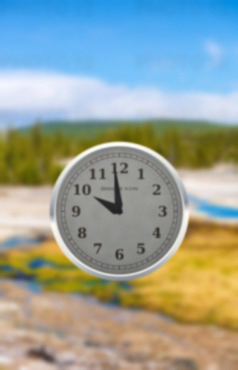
{"hour": 9, "minute": 59}
